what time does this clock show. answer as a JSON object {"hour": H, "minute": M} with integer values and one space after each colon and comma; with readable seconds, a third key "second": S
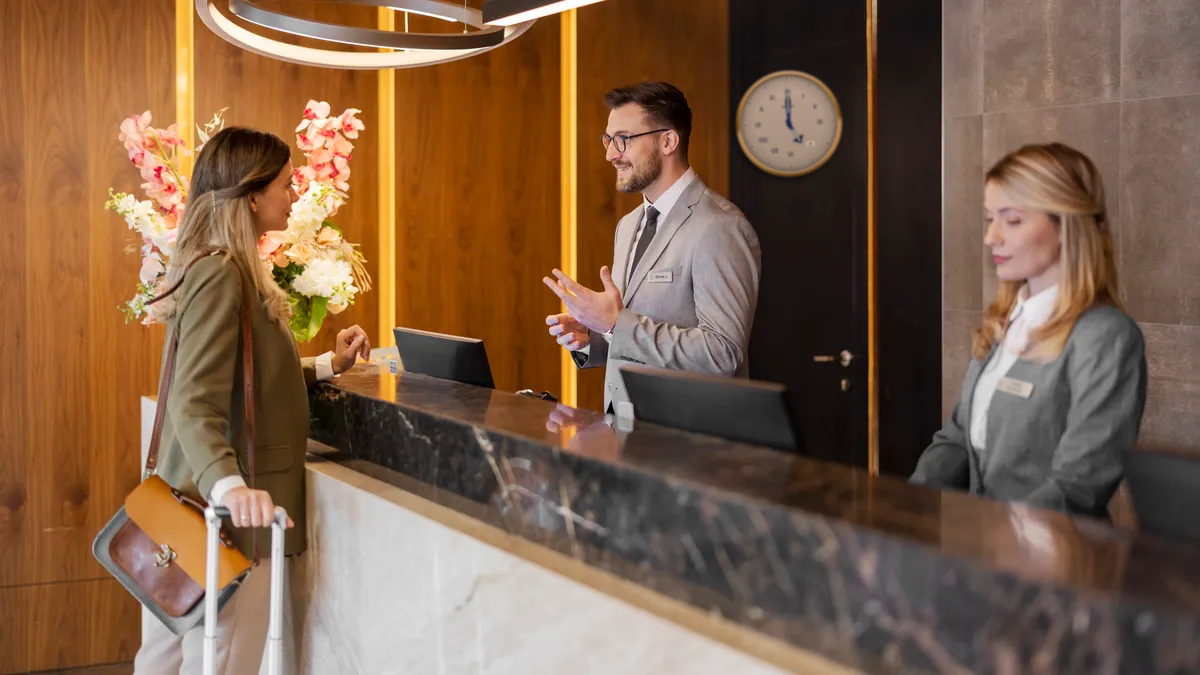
{"hour": 5, "minute": 0}
